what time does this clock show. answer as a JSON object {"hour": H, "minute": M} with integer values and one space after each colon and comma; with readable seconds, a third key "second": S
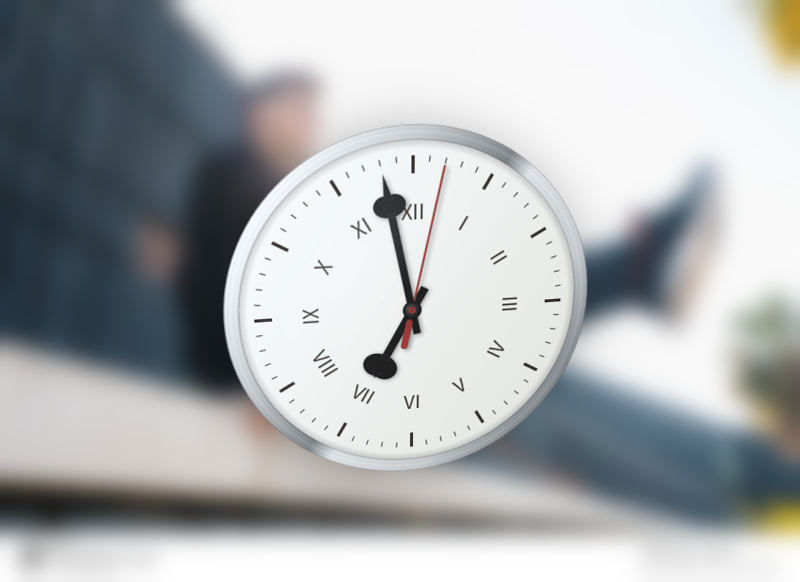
{"hour": 6, "minute": 58, "second": 2}
